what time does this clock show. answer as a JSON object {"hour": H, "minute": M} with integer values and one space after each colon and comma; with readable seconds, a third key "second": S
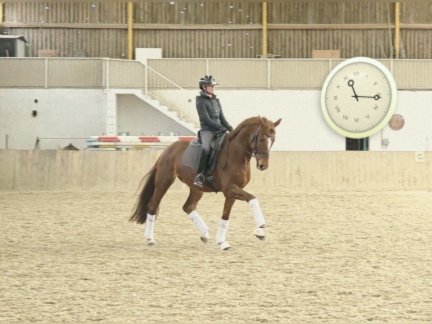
{"hour": 11, "minute": 16}
